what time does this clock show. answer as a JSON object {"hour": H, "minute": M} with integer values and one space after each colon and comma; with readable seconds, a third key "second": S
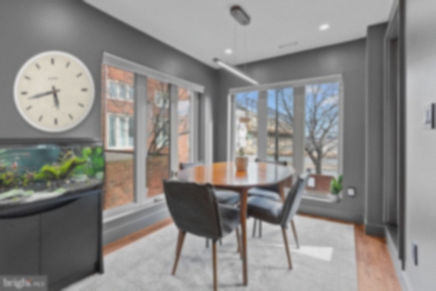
{"hour": 5, "minute": 43}
